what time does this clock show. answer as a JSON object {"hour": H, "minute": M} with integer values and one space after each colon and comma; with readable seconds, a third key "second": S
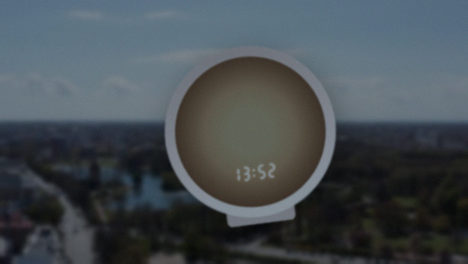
{"hour": 13, "minute": 52}
